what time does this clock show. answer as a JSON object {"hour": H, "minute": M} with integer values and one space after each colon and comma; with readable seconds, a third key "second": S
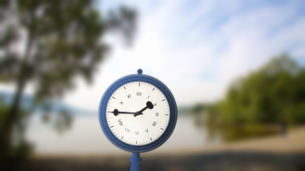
{"hour": 1, "minute": 45}
